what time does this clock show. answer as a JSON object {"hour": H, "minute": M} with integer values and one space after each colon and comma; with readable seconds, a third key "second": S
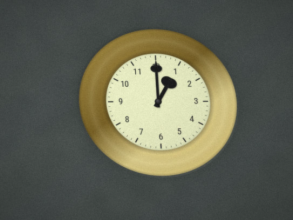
{"hour": 1, "minute": 0}
